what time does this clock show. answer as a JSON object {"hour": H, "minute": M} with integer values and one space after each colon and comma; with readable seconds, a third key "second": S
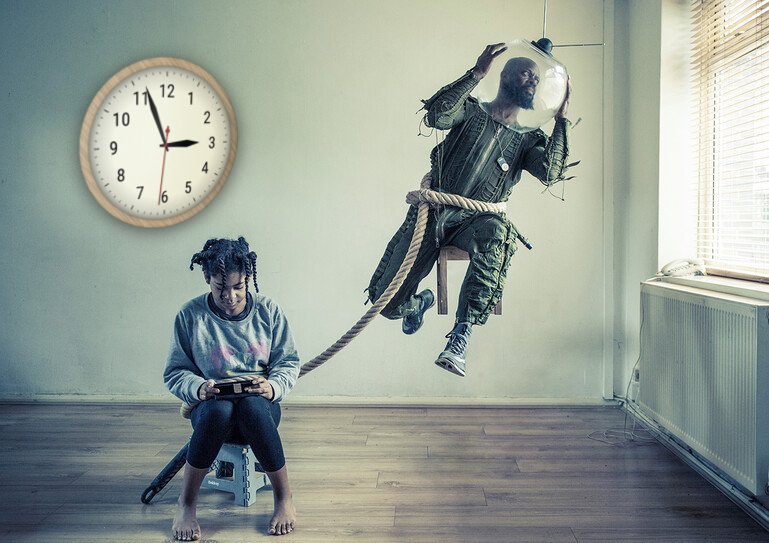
{"hour": 2, "minute": 56, "second": 31}
